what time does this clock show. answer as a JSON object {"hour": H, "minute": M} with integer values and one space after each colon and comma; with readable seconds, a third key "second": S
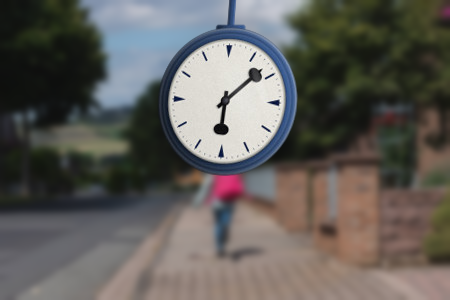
{"hour": 6, "minute": 8}
